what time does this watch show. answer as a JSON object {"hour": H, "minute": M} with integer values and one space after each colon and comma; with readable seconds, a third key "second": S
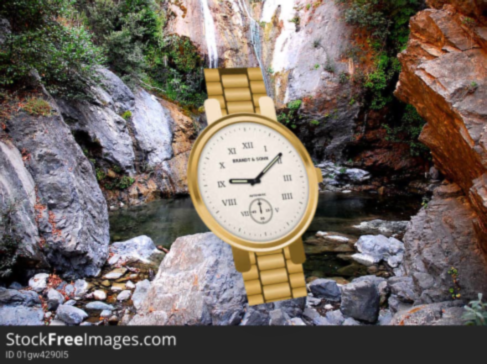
{"hour": 9, "minute": 9}
